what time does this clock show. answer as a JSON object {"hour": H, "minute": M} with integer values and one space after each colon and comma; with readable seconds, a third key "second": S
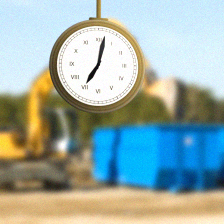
{"hour": 7, "minute": 2}
